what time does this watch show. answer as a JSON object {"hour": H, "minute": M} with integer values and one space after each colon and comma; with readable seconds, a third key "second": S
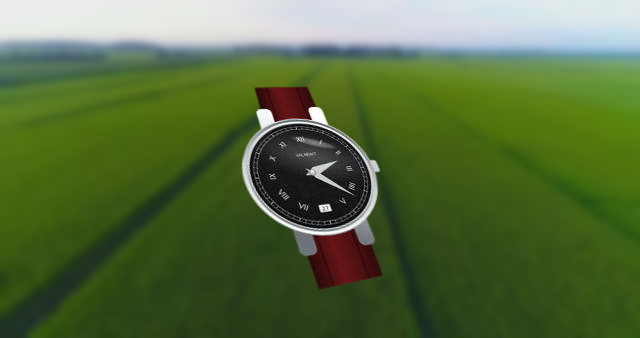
{"hour": 2, "minute": 22}
